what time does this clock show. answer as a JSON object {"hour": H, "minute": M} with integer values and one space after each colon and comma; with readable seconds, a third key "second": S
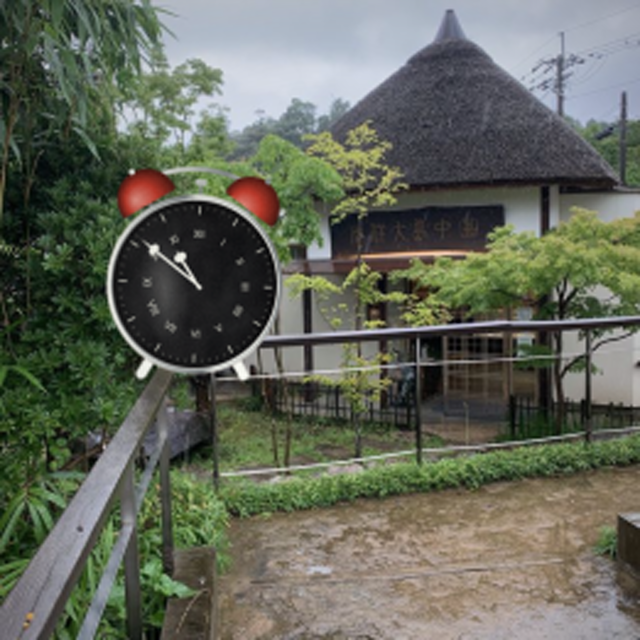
{"hour": 10, "minute": 51}
